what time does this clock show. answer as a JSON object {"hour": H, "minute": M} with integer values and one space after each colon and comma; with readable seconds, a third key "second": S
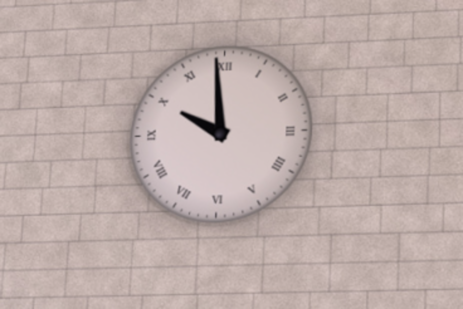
{"hour": 9, "minute": 59}
